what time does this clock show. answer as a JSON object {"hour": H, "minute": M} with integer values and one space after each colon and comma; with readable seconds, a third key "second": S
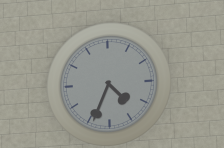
{"hour": 4, "minute": 34}
